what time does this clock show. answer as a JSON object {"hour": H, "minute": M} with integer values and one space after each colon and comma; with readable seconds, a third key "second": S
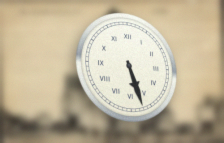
{"hour": 5, "minute": 27}
